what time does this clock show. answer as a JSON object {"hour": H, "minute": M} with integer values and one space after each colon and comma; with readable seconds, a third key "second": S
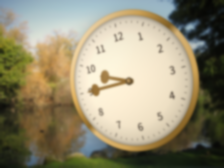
{"hour": 9, "minute": 45}
